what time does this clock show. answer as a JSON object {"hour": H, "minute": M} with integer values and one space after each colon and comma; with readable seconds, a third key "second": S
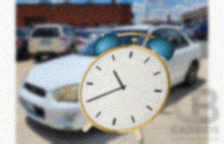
{"hour": 10, "minute": 40}
